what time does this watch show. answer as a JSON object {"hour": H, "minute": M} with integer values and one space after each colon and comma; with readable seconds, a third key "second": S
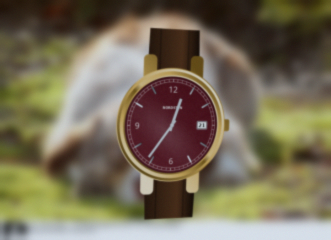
{"hour": 12, "minute": 36}
